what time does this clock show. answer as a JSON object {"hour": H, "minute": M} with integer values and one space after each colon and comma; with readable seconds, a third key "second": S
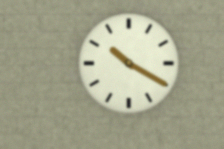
{"hour": 10, "minute": 20}
